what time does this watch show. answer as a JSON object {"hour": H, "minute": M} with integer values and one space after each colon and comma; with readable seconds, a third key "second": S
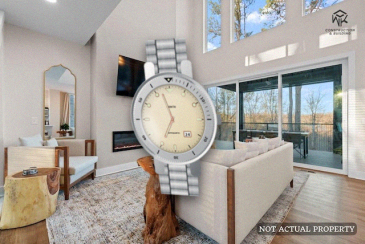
{"hour": 6, "minute": 57}
